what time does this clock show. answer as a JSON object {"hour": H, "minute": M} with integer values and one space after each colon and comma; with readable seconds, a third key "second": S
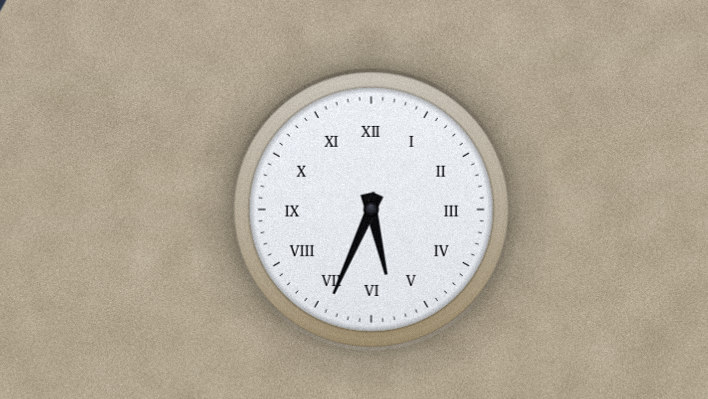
{"hour": 5, "minute": 34}
